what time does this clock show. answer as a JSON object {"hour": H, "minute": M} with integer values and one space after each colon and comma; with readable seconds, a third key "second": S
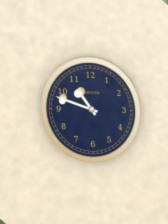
{"hour": 10, "minute": 48}
